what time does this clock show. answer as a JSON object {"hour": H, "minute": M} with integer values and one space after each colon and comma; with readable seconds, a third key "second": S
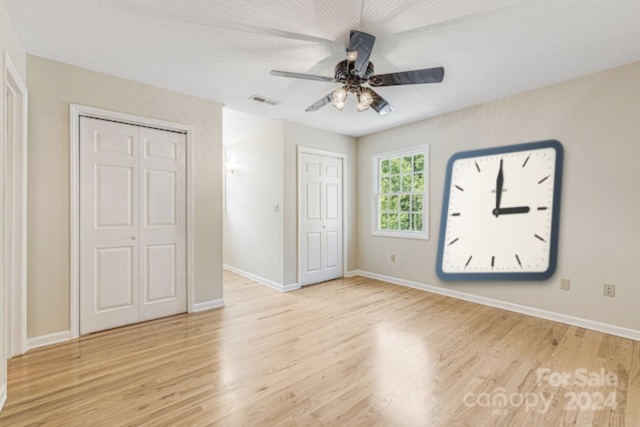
{"hour": 3, "minute": 0}
